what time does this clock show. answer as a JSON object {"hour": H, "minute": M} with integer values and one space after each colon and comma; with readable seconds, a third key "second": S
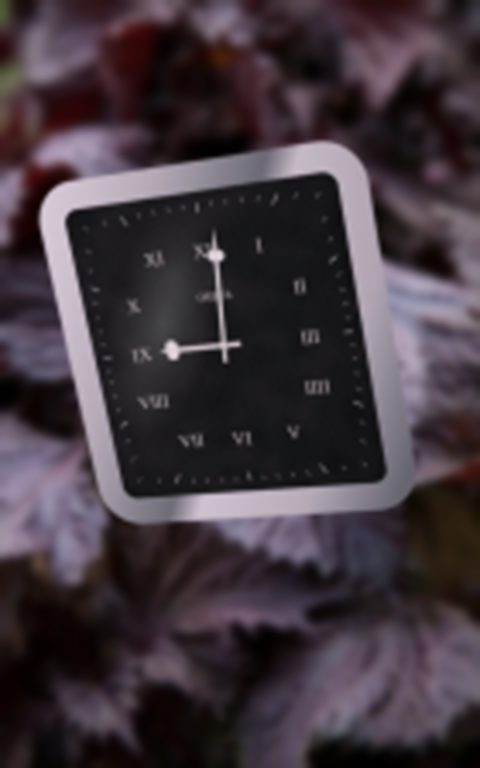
{"hour": 9, "minute": 1}
